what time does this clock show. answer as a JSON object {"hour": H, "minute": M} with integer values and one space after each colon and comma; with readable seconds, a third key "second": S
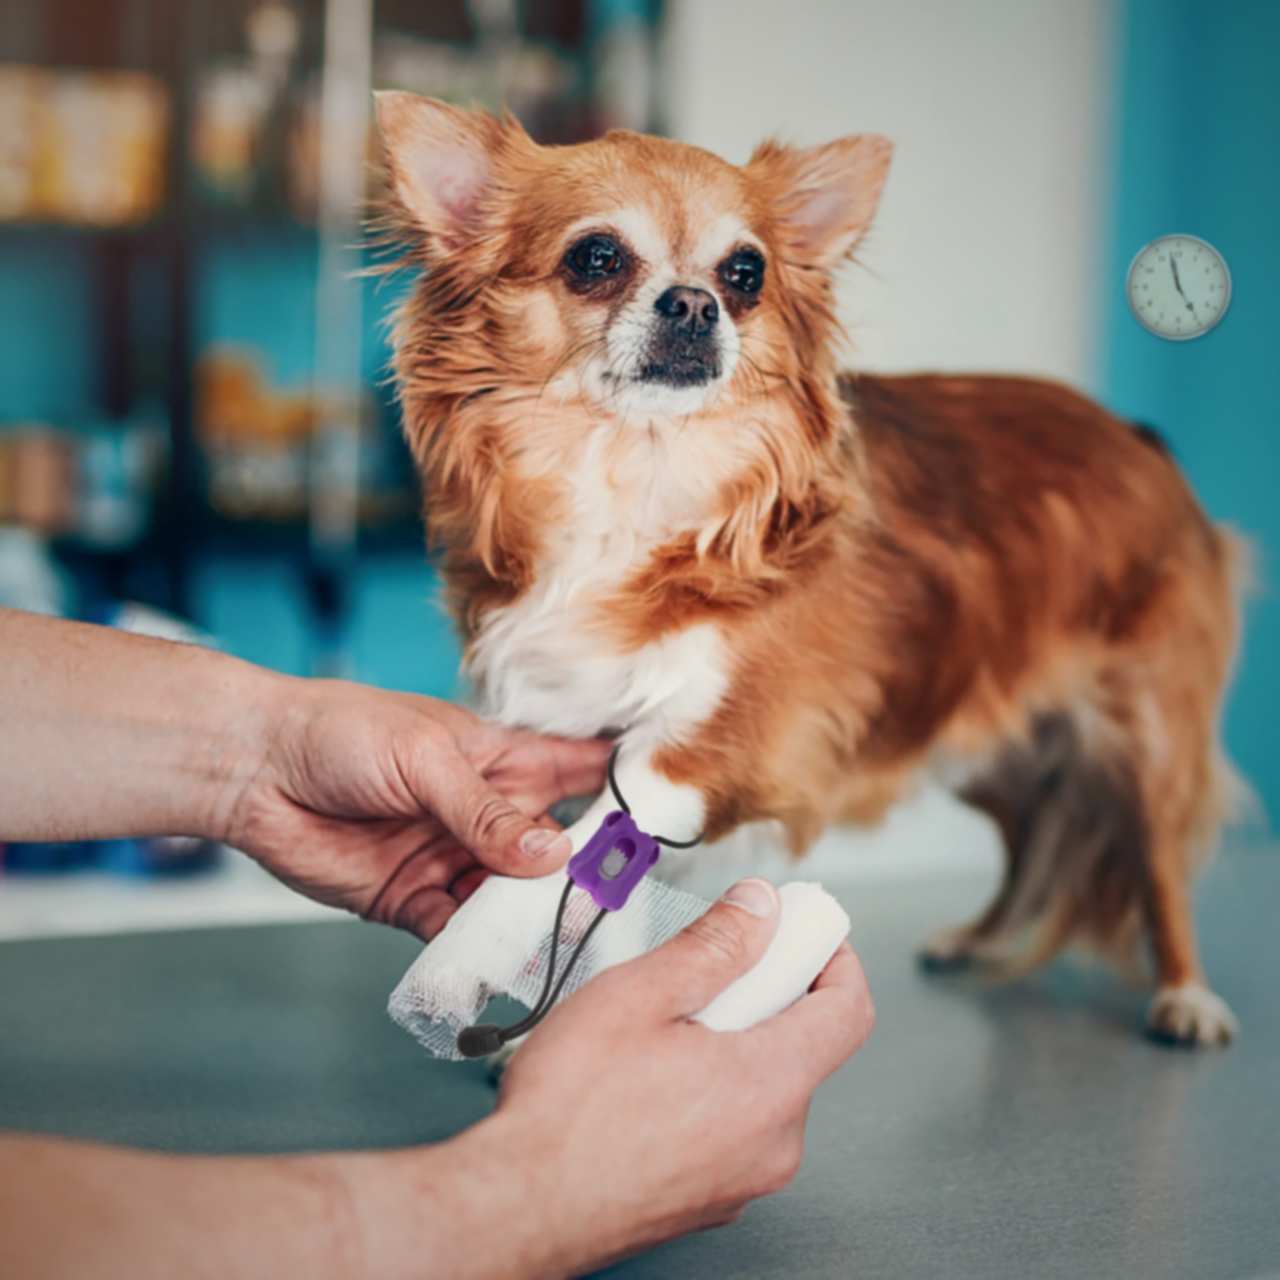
{"hour": 4, "minute": 58}
